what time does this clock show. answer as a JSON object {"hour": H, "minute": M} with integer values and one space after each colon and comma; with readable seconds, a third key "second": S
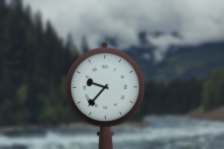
{"hour": 9, "minute": 37}
